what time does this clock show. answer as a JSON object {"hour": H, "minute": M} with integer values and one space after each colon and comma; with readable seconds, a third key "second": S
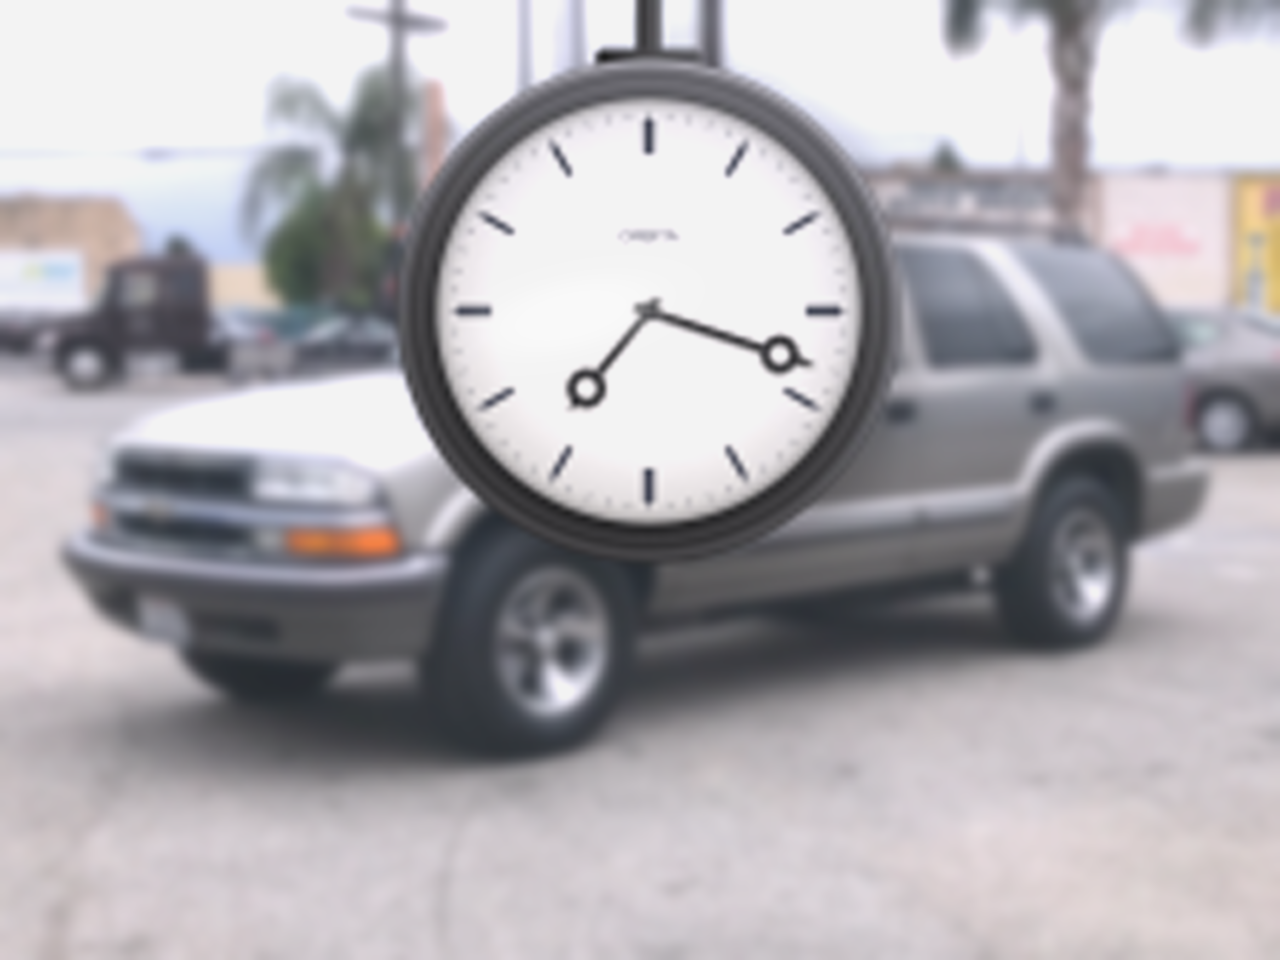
{"hour": 7, "minute": 18}
